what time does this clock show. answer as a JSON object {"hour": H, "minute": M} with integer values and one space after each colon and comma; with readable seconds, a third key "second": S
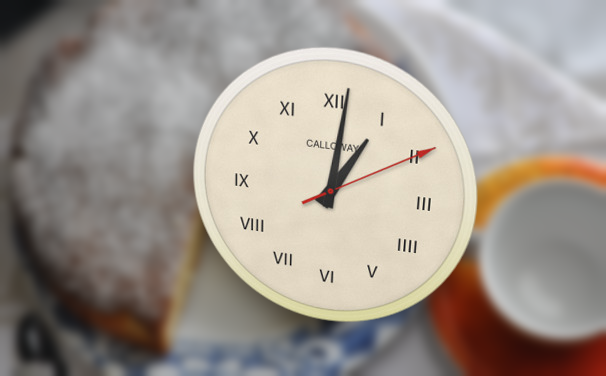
{"hour": 1, "minute": 1, "second": 10}
